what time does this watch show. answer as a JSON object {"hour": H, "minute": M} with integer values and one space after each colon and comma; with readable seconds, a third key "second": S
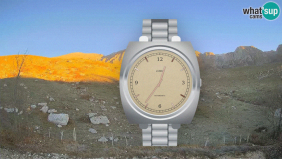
{"hour": 12, "minute": 36}
